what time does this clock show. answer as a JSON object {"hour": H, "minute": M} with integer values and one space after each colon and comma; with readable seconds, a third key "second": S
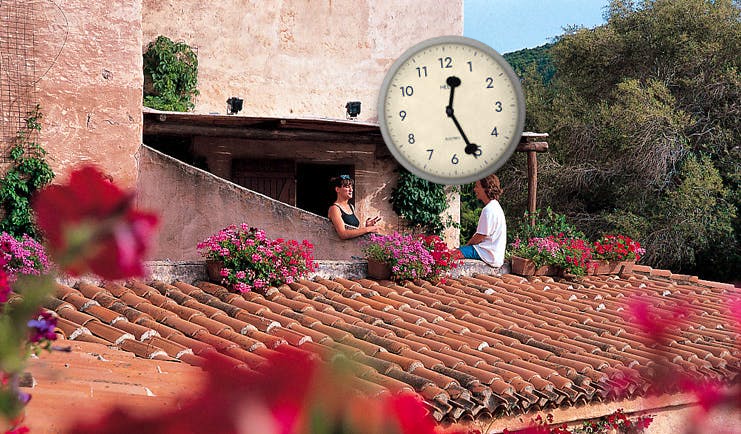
{"hour": 12, "minute": 26}
